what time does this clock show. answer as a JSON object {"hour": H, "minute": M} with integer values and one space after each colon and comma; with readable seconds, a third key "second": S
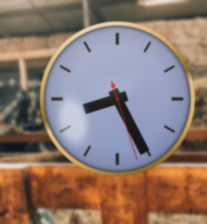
{"hour": 8, "minute": 25, "second": 27}
